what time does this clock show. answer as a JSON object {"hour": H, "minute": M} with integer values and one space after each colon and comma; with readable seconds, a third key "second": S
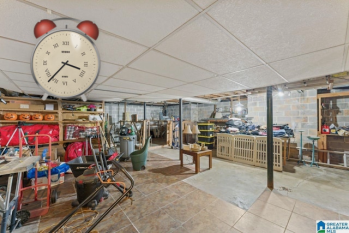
{"hour": 3, "minute": 37}
